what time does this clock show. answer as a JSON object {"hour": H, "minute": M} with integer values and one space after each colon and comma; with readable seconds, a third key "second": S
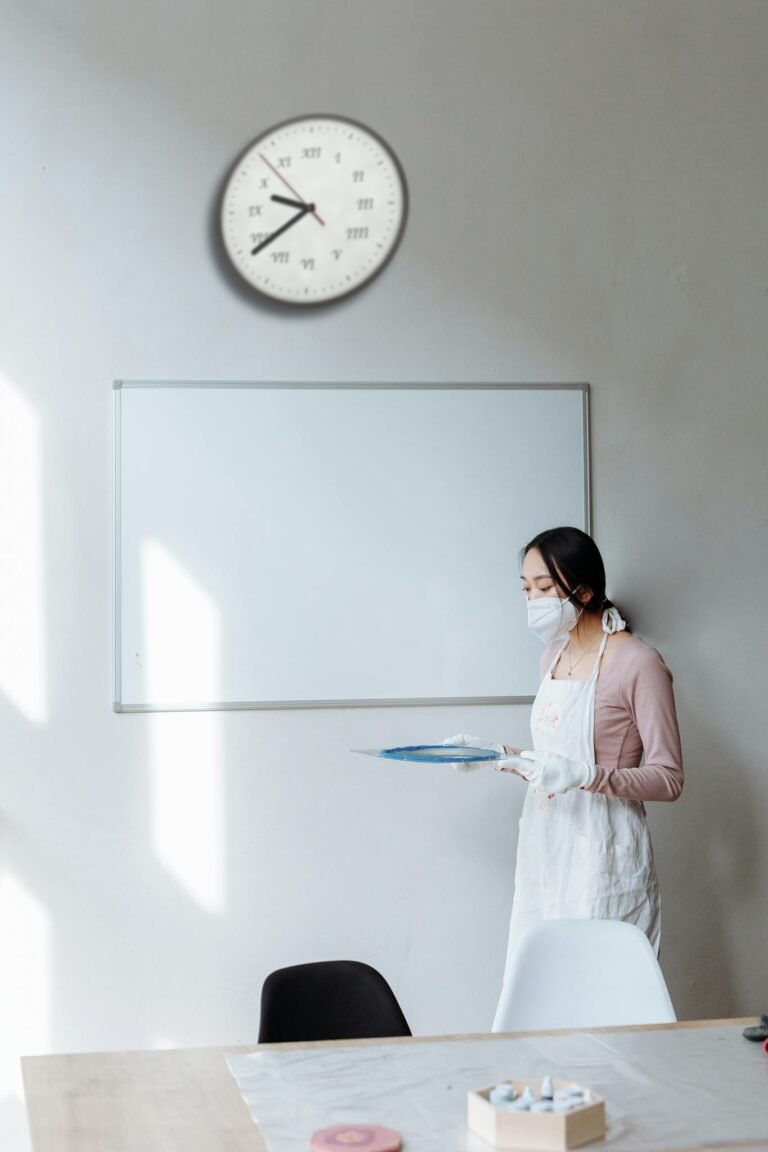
{"hour": 9, "minute": 38, "second": 53}
